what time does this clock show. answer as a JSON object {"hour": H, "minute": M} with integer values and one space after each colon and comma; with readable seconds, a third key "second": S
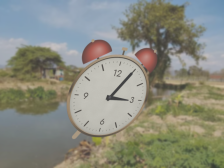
{"hour": 3, "minute": 5}
